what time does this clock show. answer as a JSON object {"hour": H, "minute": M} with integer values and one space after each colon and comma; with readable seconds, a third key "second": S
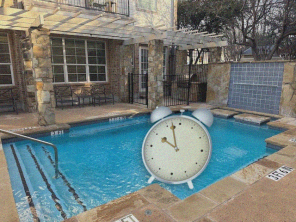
{"hour": 9, "minute": 57}
